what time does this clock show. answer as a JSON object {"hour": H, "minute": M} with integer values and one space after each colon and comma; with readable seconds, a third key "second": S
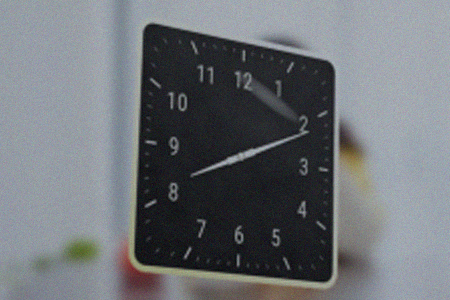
{"hour": 8, "minute": 11}
